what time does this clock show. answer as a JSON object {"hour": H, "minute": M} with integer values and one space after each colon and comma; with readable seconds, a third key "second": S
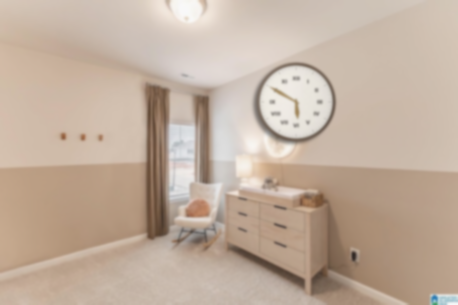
{"hour": 5, "minute": 50}
